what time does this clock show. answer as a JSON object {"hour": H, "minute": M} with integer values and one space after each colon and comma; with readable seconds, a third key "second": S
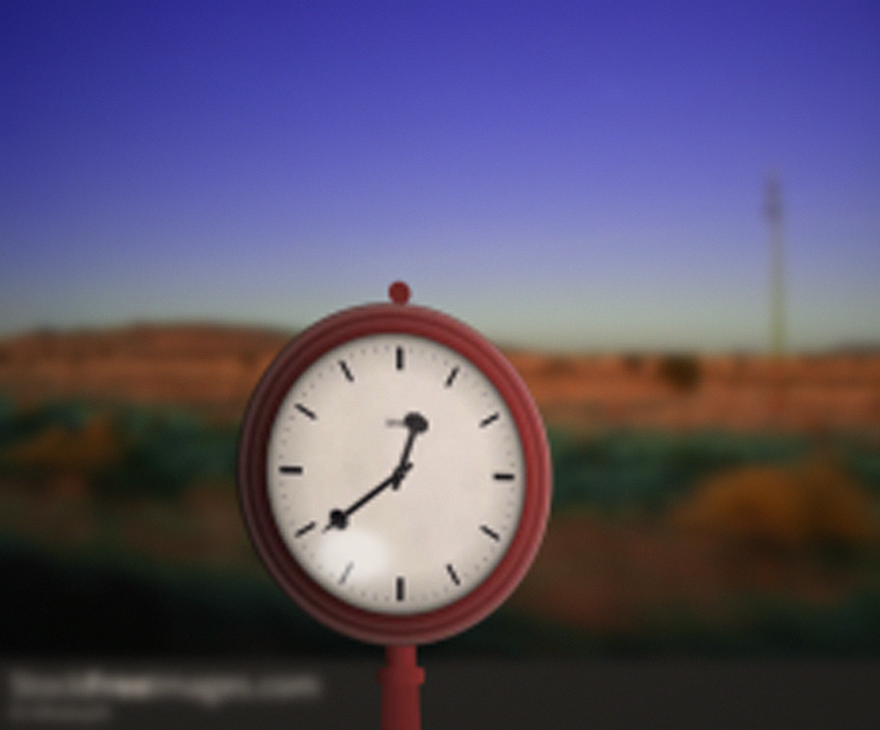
{"hour": 12, "minute": 39}
